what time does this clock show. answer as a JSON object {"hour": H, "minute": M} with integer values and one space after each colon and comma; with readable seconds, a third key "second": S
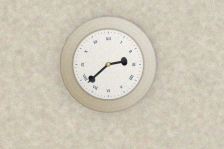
{"hour": 2, "minute": 38}
